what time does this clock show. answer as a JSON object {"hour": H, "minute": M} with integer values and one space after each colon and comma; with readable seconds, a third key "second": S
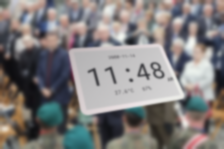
{"hour": 11, "minute": 48}
